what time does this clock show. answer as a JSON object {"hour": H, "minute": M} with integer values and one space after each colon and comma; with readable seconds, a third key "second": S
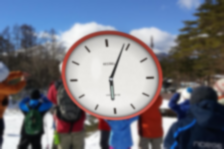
{"hour": 6, "minute": 4}
